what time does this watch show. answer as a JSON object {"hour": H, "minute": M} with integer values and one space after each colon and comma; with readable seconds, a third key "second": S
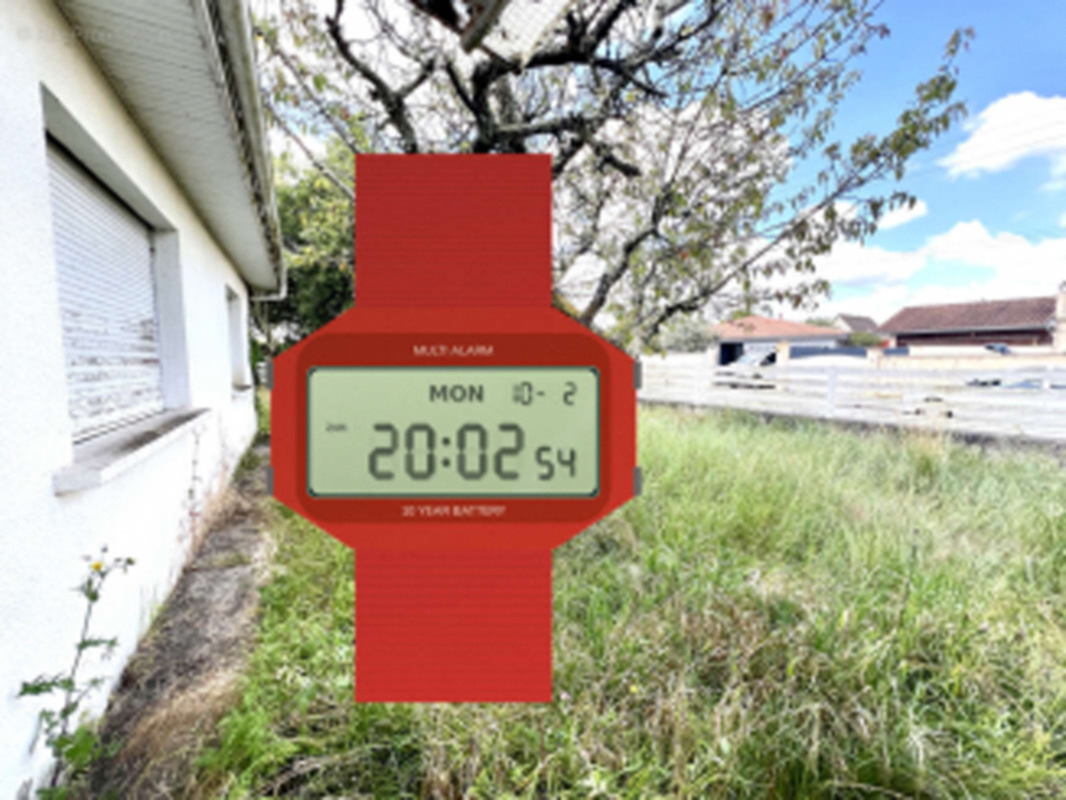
{"hour": 20, "minute": 2, "second": 54}
